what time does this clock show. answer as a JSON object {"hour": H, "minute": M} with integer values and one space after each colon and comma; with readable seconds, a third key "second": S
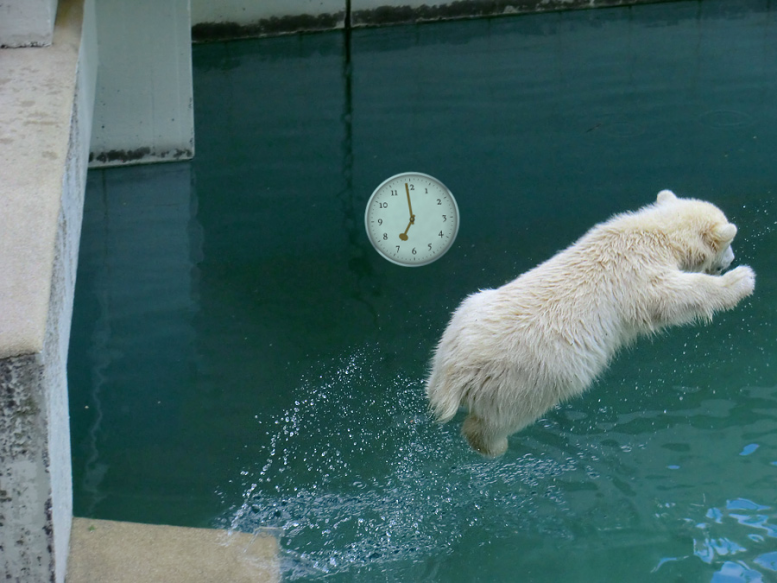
{"hour": 6, "minute": 59}
